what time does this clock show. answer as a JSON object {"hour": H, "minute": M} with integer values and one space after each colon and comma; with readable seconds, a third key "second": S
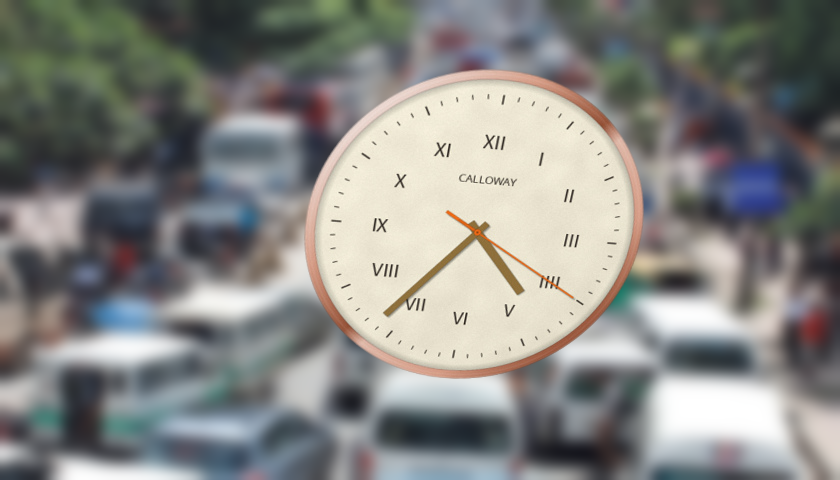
{"hour": 4, "minute": 36, "second": 20}
